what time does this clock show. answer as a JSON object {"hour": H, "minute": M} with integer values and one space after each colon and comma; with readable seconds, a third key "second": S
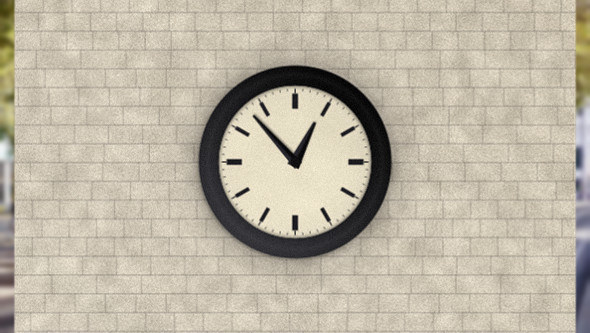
{"hour": 12, "minute": 53}
